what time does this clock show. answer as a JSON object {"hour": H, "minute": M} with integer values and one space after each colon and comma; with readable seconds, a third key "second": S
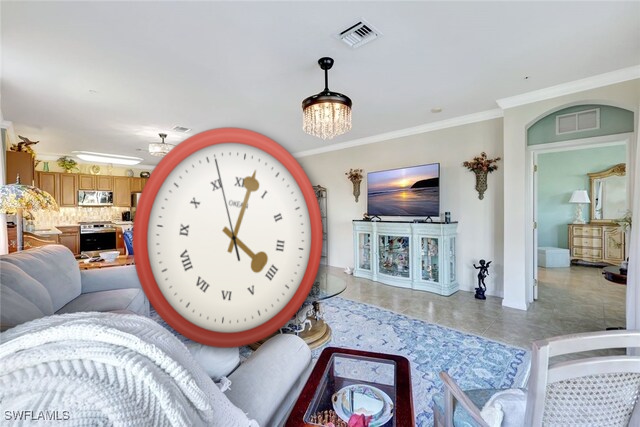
{"hour": 4, "minute": 1, "second": 56}
